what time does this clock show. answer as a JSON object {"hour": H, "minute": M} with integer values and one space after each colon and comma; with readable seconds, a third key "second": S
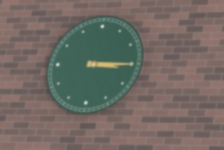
{"hour": 3, "minute": 15}
